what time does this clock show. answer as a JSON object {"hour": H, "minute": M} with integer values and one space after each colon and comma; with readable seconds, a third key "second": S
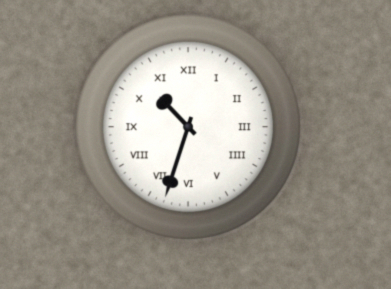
{"hour": 10, "minute": 33}
